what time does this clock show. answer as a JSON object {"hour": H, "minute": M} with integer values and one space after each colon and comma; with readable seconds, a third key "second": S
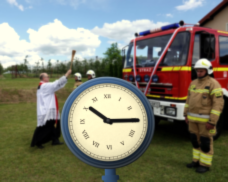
{"hour": 10, "minute": 15}
